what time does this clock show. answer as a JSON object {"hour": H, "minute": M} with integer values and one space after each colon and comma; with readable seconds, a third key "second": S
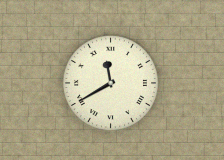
{"hour": 11, "minute": 40}
